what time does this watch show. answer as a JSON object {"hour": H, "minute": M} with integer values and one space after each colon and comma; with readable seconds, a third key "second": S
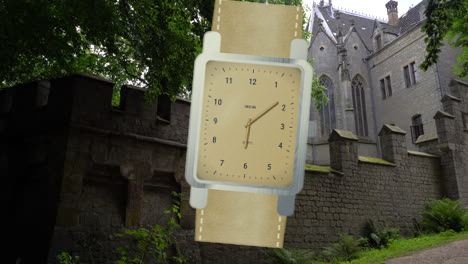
{"hour": 6, "minute": 8}
